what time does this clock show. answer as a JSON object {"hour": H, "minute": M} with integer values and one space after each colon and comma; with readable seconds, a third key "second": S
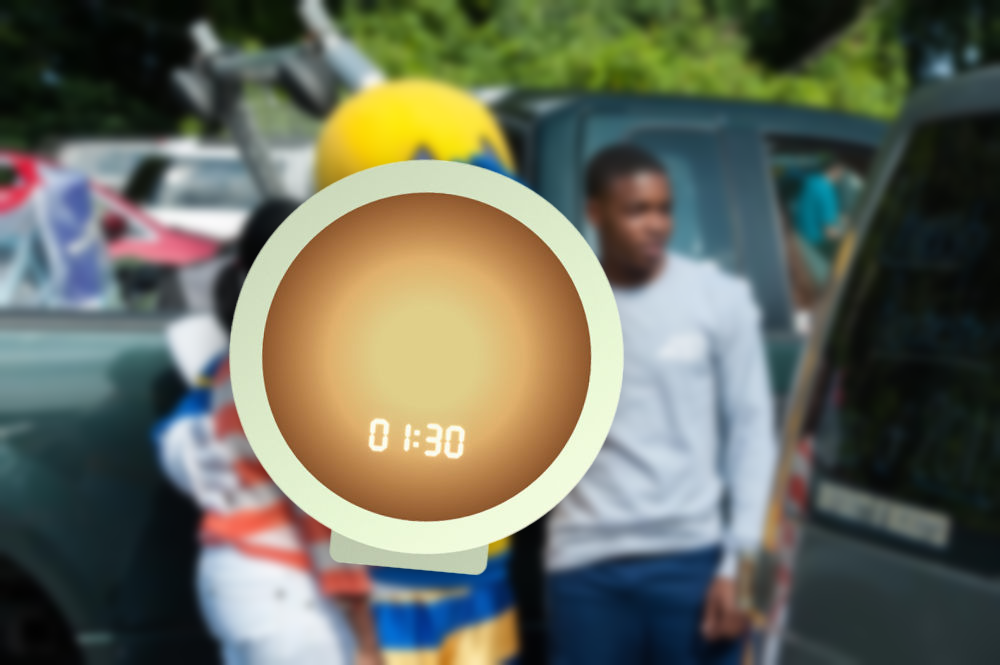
{"hour": 1, "minute": 30}
